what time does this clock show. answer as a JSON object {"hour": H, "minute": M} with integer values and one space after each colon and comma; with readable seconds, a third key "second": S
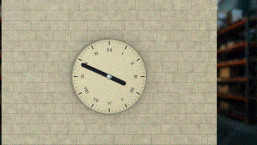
{"hour": 3, "minute": 49}
